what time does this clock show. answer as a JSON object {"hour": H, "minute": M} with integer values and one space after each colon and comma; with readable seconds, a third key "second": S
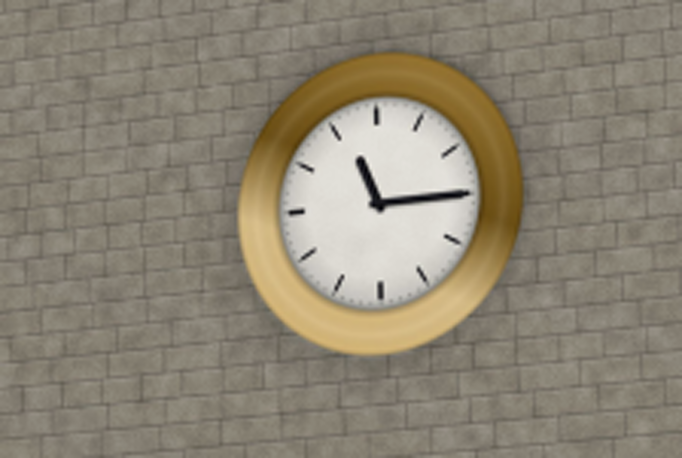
{"hour": 11, "minute": 15}
